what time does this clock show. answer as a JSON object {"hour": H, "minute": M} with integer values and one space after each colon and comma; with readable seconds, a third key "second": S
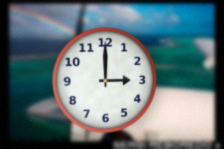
{"hour": 3, "minute": 0}
